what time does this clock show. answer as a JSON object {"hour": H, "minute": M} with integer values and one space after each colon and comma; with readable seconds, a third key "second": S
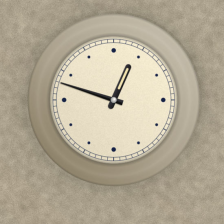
{"hour": 12, "minute": 48}
